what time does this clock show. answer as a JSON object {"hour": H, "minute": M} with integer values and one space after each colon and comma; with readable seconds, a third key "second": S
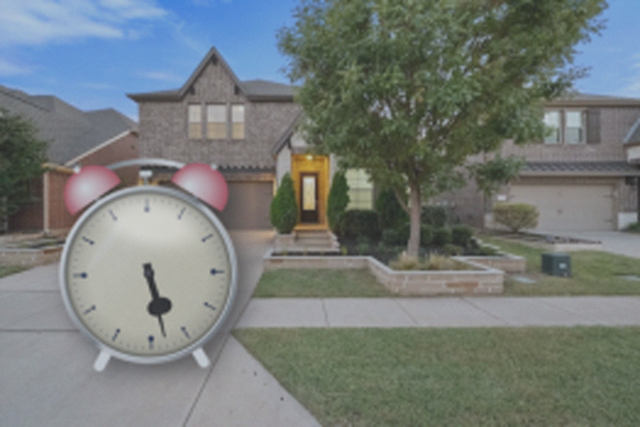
{"hour": 5, "minute": 28}
